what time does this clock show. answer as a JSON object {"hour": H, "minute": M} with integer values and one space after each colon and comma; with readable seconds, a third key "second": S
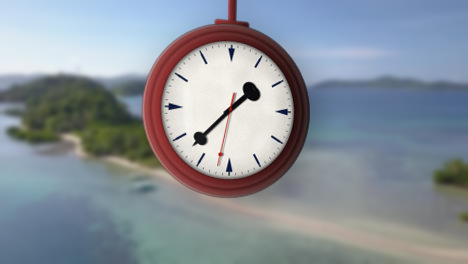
{"hour": 1, "minute": 37, "second": 32}
